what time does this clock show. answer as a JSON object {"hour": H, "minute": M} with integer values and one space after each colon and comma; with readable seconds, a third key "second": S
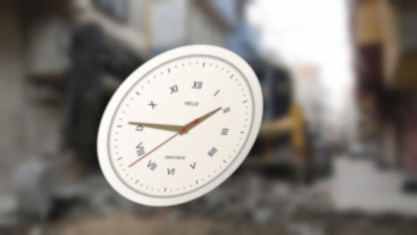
{"hour": 1, "minute": 45, "second": 38}
